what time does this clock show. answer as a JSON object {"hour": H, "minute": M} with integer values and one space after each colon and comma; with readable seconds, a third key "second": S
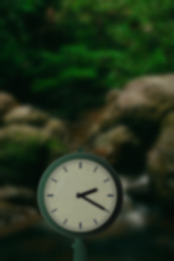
{"hour": 2, "minute": 20}
